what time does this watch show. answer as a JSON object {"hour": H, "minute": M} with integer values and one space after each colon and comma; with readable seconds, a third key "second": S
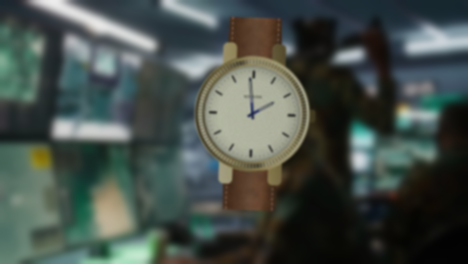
{"hour": 1, "minute": 59}
